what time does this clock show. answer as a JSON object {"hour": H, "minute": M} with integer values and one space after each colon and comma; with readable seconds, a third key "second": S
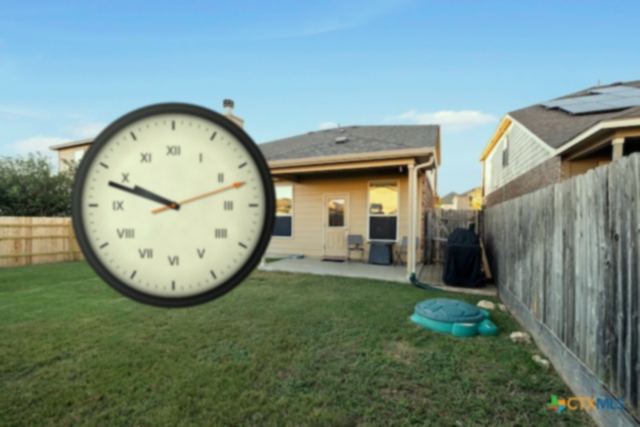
{"hour": 9, "minute": 48, "second": 12}
